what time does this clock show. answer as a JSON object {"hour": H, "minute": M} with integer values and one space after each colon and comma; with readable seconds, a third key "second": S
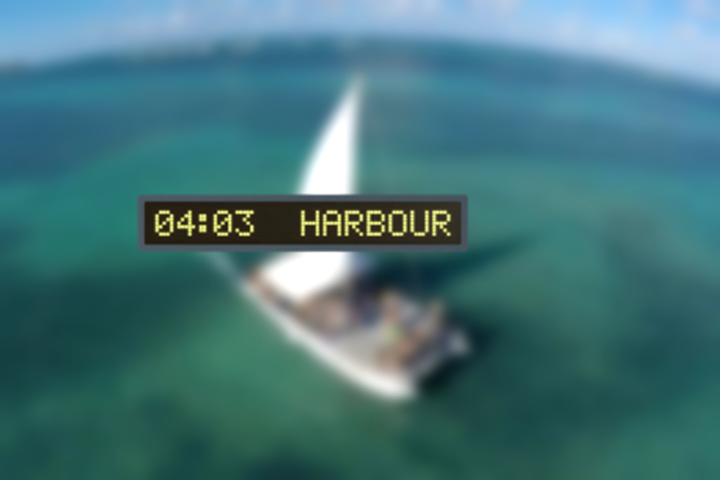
{"hour": 4, "minute": 3}
